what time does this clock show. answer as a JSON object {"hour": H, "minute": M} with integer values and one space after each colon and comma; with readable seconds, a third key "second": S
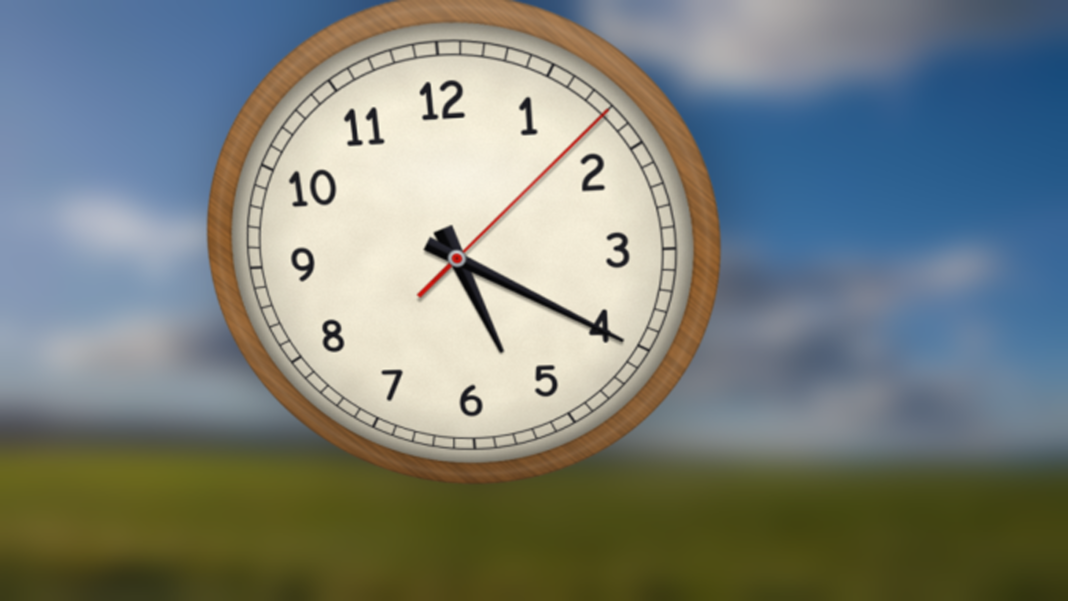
{"hour": 5, "minute": 20, "second": 8}
